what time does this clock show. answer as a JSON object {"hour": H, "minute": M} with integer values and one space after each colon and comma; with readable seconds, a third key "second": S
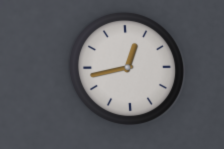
{"hour": 12, "minute": 43}
